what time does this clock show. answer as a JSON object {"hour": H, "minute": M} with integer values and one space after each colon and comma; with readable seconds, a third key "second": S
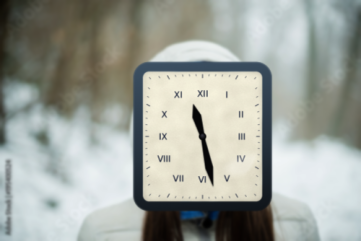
{"hour": 11, "minute": 28}
